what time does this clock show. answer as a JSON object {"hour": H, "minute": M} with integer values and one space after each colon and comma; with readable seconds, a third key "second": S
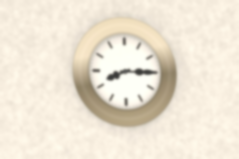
{"hour": 8, "minute": 15}
